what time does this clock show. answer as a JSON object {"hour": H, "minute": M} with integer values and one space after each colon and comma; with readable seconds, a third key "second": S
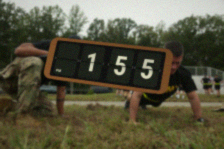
{"hour": 1, "minute": 55}
